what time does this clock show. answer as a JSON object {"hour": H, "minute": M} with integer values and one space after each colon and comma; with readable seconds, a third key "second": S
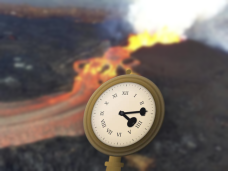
{"hour": 4, "minute": 14}
